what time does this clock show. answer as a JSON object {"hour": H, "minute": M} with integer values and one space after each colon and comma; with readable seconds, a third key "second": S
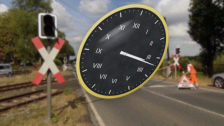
{"hour": 3, "minute": 17}
